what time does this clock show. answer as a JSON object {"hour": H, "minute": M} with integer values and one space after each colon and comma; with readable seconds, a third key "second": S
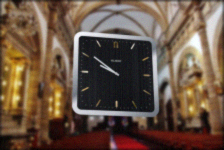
{"hour": 9, "minute": 51}
